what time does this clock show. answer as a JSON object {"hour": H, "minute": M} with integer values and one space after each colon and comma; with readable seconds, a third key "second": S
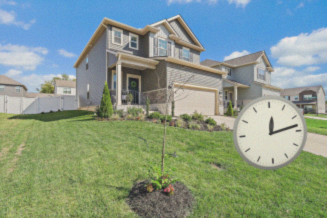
{"hour": 12, "minute": 13}
